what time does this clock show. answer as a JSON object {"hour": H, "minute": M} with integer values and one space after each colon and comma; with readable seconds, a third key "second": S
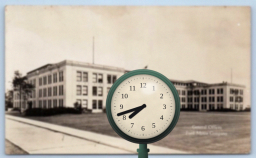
{"hour": 7, "minute": 42}
